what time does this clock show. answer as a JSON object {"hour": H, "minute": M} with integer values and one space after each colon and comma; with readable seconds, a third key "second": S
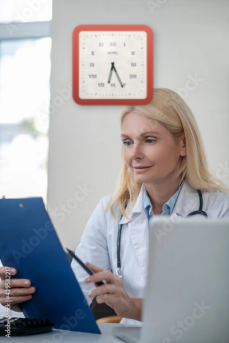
{"hour": 6, "minute": 26}
